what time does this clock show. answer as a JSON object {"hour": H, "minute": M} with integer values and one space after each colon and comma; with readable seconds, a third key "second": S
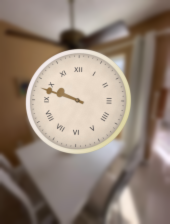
{"hour": 9, "minute": 48}
